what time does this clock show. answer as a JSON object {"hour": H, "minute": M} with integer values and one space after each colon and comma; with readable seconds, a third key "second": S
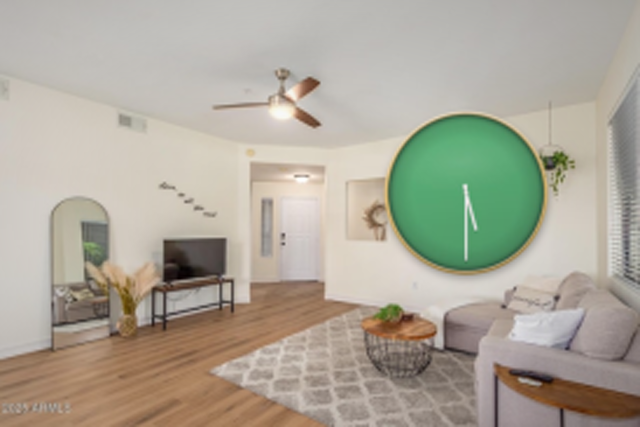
{"hour": 5, "minute": 30}
